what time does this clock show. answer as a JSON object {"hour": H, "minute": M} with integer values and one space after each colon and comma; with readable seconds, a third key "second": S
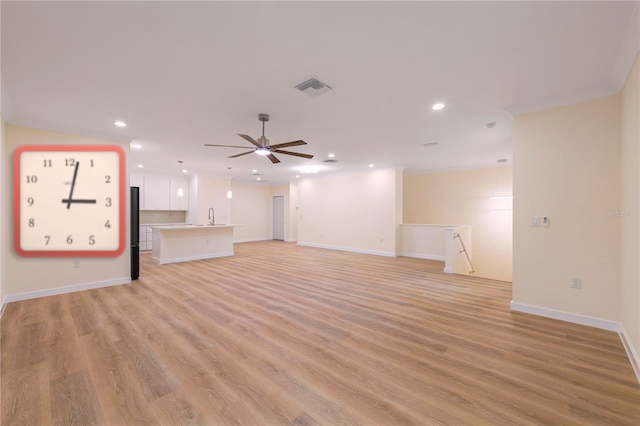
{"hour": 3, "minute": 2}
